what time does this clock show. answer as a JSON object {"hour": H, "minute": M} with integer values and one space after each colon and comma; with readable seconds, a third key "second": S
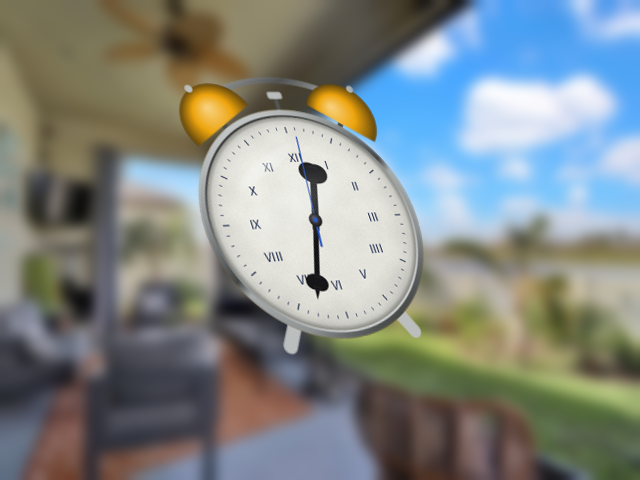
{"hour": 12, "minute": 33, "second": 1}
